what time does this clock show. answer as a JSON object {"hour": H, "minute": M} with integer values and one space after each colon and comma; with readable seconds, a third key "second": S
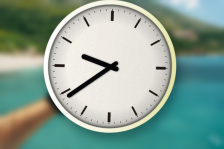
{"hour": 9, "minute": 39}
